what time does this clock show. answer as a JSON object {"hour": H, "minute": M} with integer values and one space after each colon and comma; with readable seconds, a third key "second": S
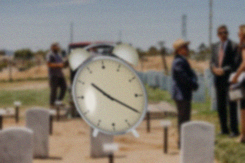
{"hour": 10, "minute": 20}
